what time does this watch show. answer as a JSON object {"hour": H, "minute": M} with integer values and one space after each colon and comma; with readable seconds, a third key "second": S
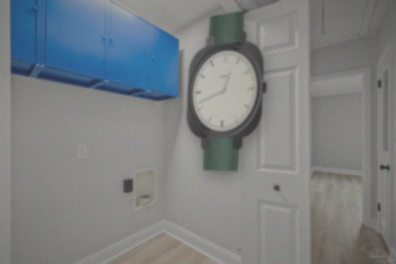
{"hour": 12, "minute": 42}
